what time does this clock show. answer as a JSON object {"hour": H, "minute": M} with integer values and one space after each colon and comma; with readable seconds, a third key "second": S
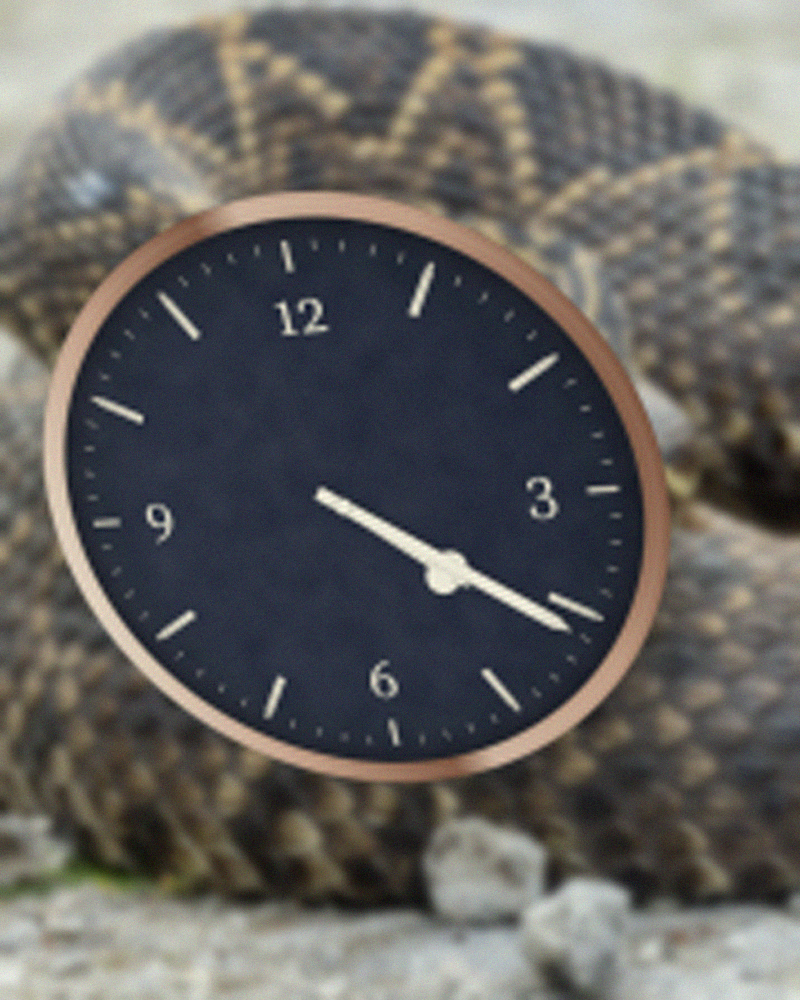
{"hour": 4, "minute": 21}
